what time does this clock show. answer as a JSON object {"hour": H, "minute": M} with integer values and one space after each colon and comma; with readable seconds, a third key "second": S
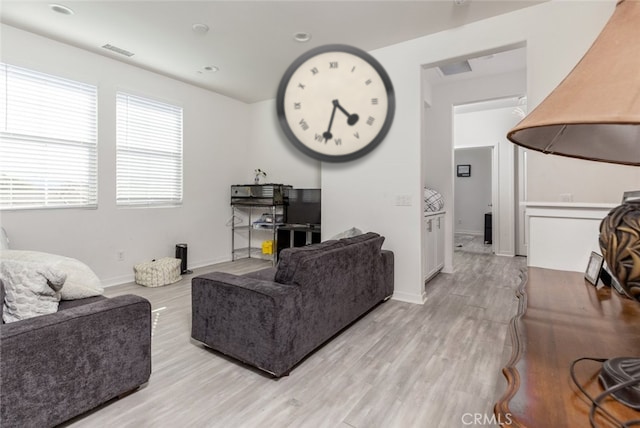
{"hour": 4, "minute": 33}
